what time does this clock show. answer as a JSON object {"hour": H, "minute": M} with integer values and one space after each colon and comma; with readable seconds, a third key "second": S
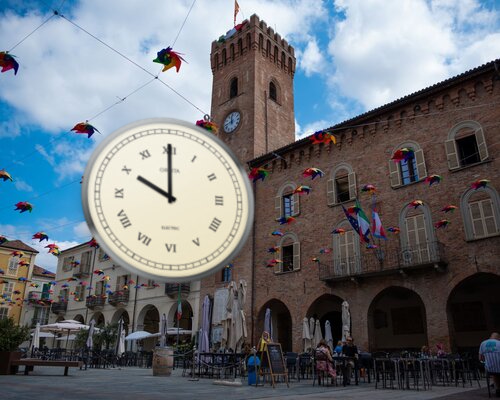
{"hour": 10, "minute": 0}
